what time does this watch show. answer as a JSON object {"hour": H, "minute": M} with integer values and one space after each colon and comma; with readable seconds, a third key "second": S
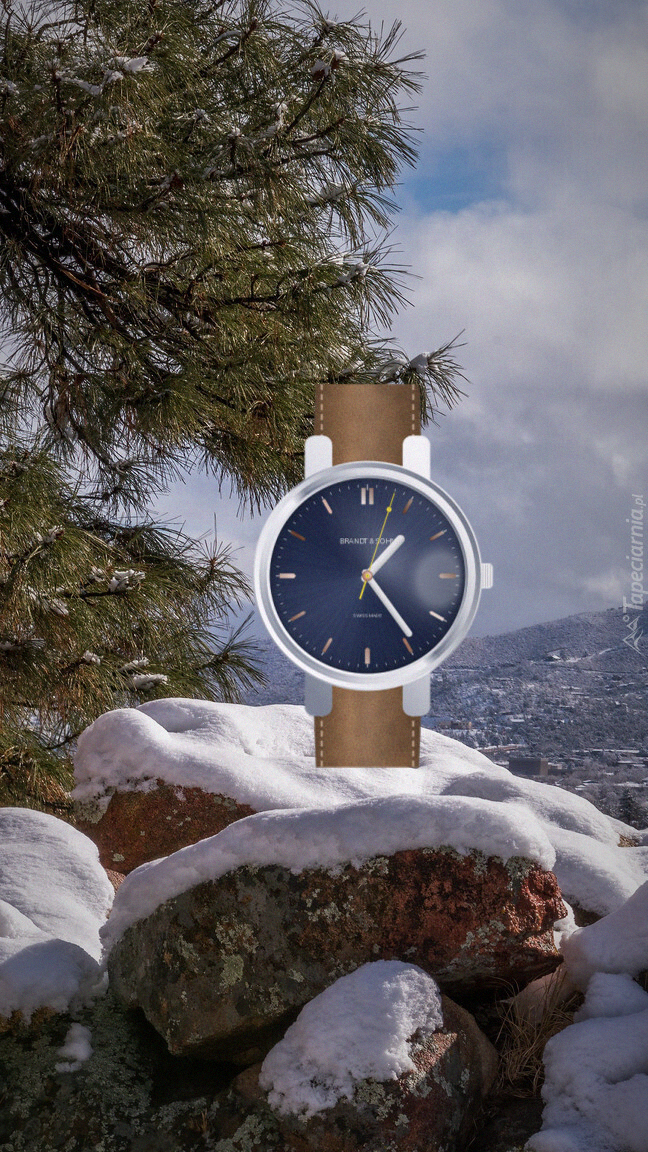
{"hour": 1, "minute": 24, "second": 3}
